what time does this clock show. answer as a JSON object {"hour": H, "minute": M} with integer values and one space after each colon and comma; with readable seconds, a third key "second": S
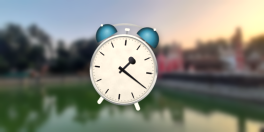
{"hour": 1, "minute": 20}
